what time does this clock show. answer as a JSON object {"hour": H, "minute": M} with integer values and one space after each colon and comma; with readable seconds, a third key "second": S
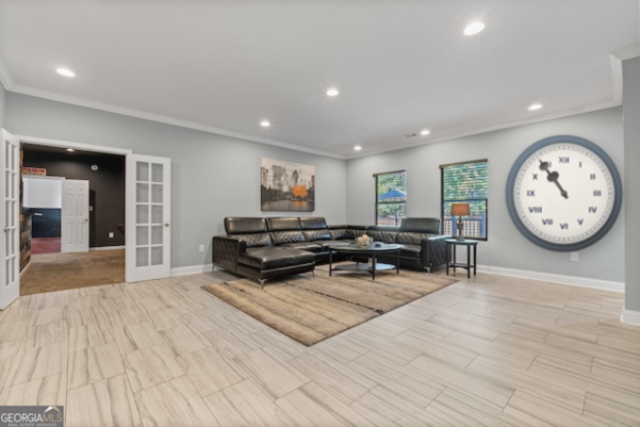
{"hour": 10, "minute": 54}
